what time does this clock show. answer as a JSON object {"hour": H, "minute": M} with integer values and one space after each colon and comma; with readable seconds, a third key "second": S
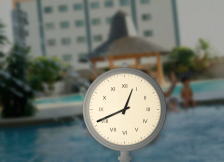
{"hour": 12, "minute": 41}
